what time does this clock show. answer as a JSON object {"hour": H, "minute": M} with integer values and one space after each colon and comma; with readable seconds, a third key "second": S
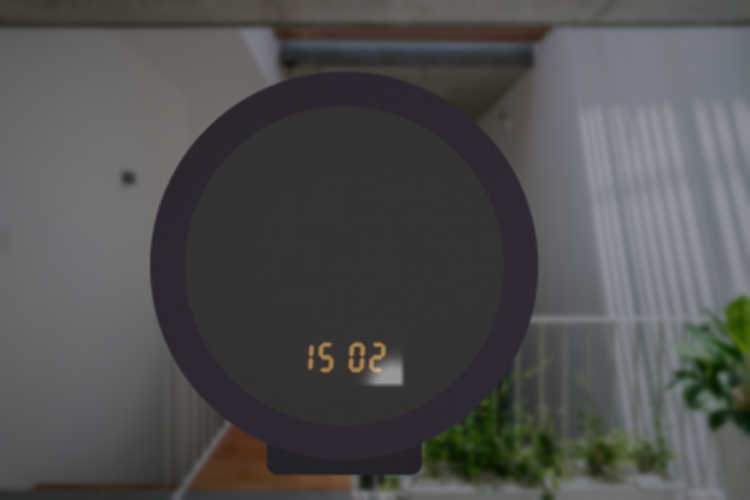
{"hour": 15, "minute": 2}
